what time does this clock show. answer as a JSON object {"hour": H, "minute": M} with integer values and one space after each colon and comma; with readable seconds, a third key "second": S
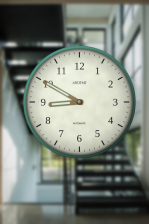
{"hour": 8, "minute": 50}
